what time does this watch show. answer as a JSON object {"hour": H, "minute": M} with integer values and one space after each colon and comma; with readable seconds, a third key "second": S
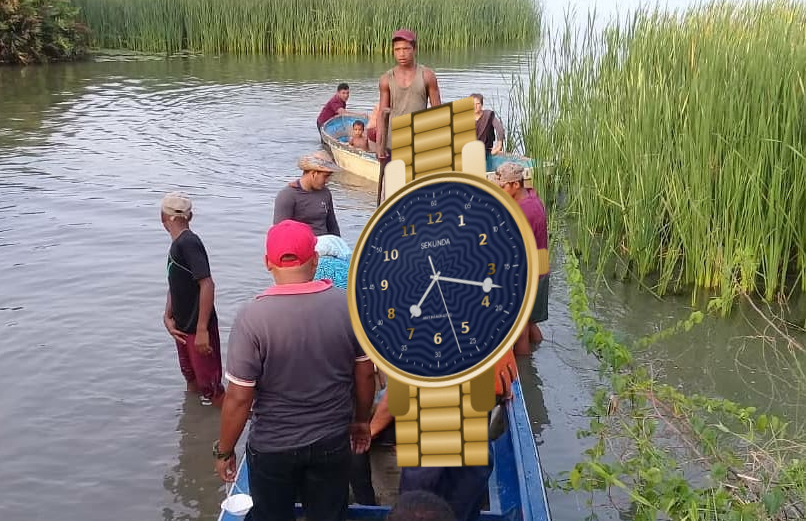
{"hour": 7, "minute": 17, "second": 27}
